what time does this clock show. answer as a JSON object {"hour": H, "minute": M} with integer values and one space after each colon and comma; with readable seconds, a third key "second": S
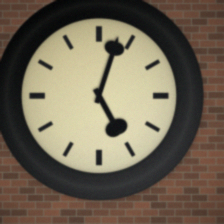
{"hour": 5, "minute": 3}
